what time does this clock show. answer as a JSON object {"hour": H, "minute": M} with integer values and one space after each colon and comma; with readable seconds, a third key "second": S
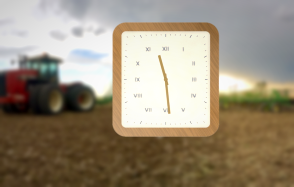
{"hour": 11, "minute": 29}
